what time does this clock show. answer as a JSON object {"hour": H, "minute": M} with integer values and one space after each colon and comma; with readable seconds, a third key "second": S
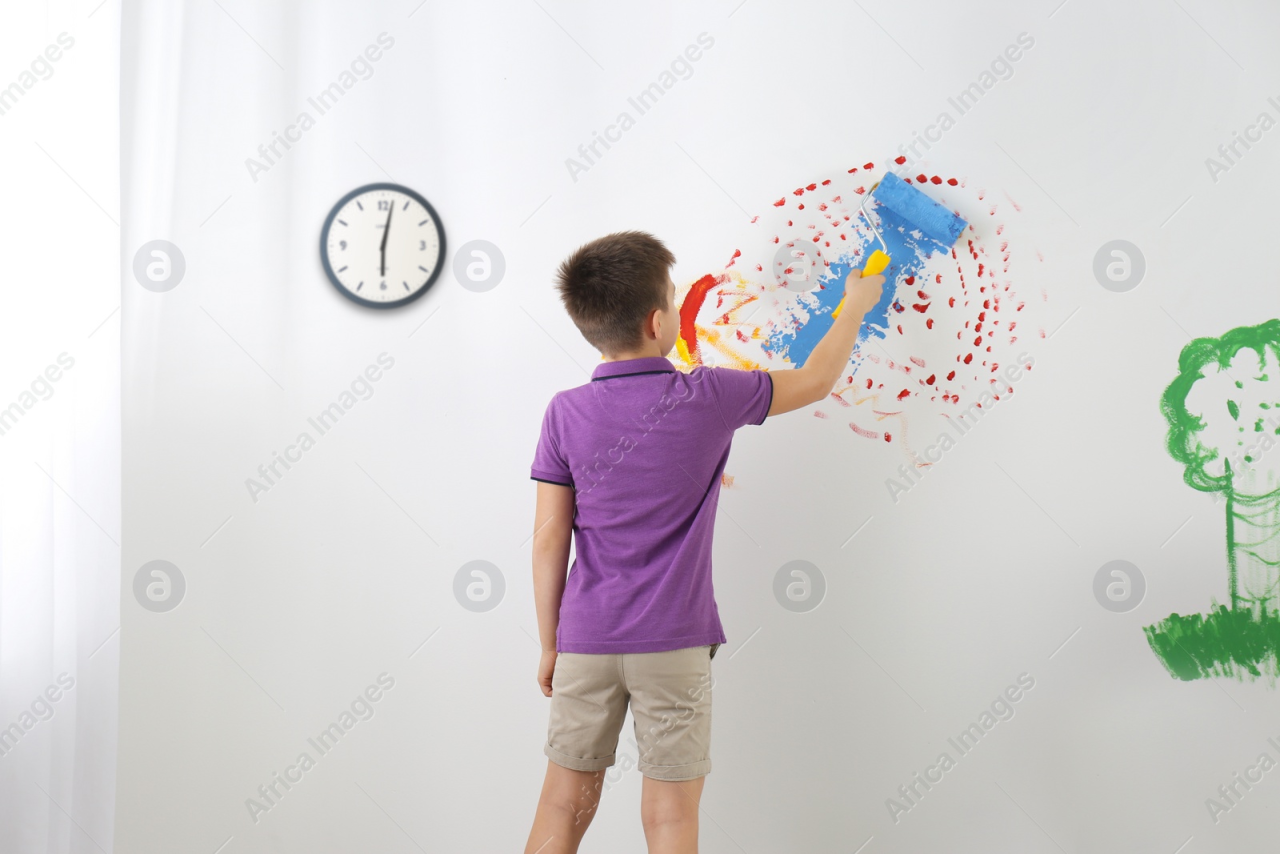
{"hour": 6, "minute": 2}
